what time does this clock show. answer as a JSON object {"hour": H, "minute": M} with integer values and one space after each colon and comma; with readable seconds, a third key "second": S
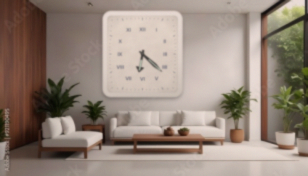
{"hour": 6, "minute": 22}
